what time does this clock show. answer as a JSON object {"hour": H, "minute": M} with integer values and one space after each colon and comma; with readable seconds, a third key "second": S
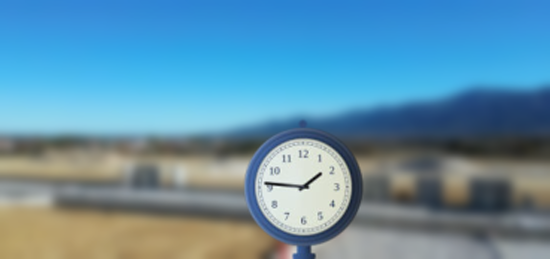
{"hour": 1, "minute": 46}
